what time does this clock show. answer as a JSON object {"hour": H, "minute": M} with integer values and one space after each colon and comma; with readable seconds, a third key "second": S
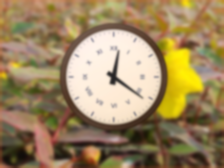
{"hour": 12, "minute": 21}
